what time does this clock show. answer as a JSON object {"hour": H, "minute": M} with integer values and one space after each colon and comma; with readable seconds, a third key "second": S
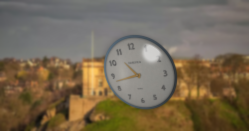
{"hour": 10, "minute": 43}
